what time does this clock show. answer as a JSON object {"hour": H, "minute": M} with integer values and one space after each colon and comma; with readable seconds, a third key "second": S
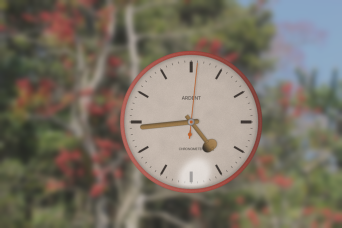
{"hour": 4, "minute": 44, "second": 1}
